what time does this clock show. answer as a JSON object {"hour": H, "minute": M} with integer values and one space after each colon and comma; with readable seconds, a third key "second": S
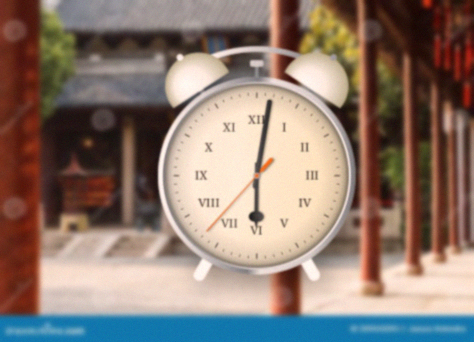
{"hour": 6, "minute": 1, "second": 37}
